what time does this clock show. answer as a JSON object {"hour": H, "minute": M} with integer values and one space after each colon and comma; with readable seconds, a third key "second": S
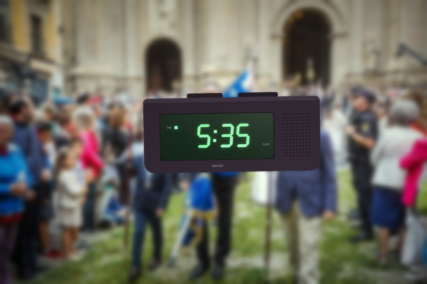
{"hour": 5, "minute": 35}
